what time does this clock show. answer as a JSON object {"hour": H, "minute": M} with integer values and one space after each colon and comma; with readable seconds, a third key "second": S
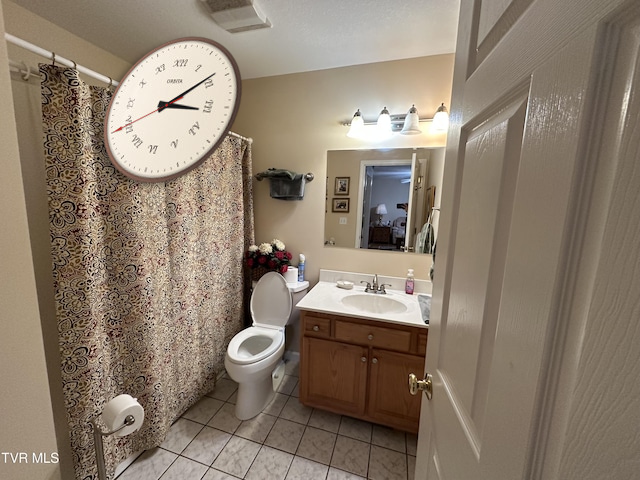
{"hour": 3, "minute": 8, "second": 40}
